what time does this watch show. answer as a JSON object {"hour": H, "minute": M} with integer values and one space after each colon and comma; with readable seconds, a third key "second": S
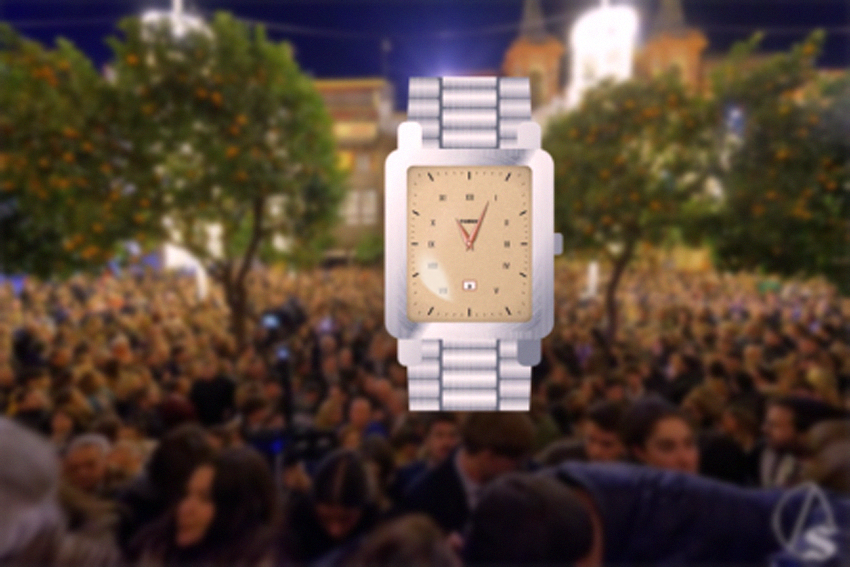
{"hour": 11, "minute": 4}
